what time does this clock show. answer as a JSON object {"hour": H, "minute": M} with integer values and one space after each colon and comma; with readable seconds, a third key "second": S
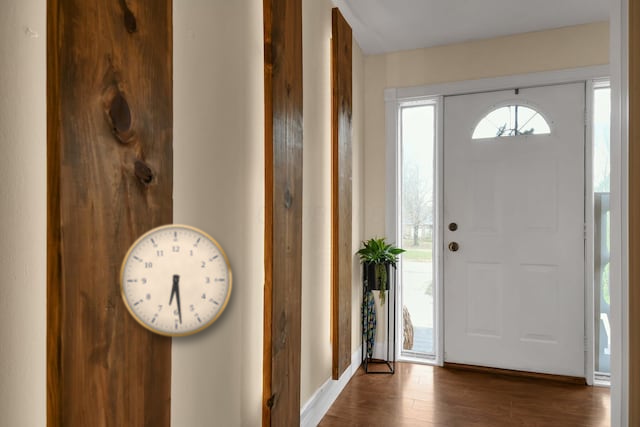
{"hour": 6, "minute": 29}
